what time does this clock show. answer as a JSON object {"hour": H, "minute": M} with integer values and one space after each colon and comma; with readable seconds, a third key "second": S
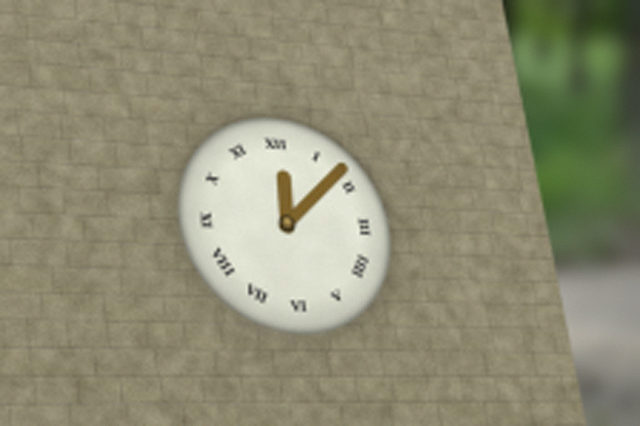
{"hour": 12, "minute": 8}
